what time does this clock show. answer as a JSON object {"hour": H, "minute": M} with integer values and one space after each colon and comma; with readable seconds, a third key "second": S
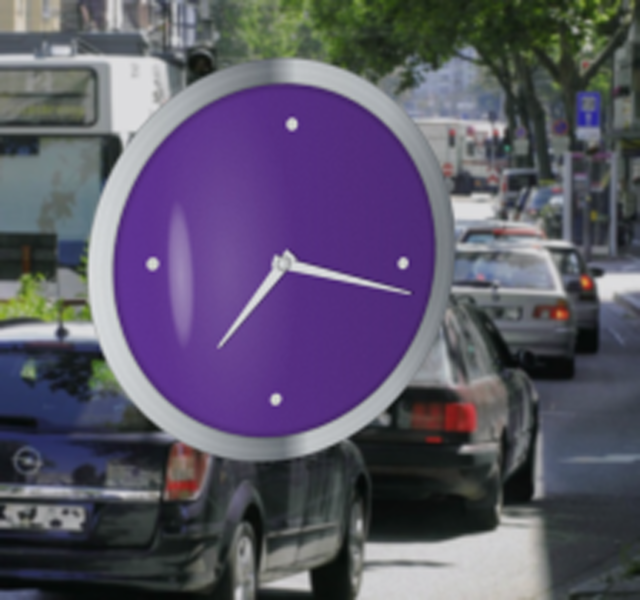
{"hour": 7, "minute": 17}
